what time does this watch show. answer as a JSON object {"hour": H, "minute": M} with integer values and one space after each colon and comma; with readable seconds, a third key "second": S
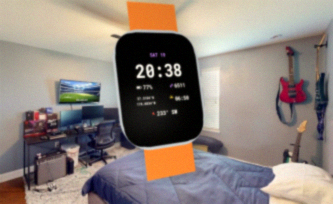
{"hour": 20, "minute": 38}
